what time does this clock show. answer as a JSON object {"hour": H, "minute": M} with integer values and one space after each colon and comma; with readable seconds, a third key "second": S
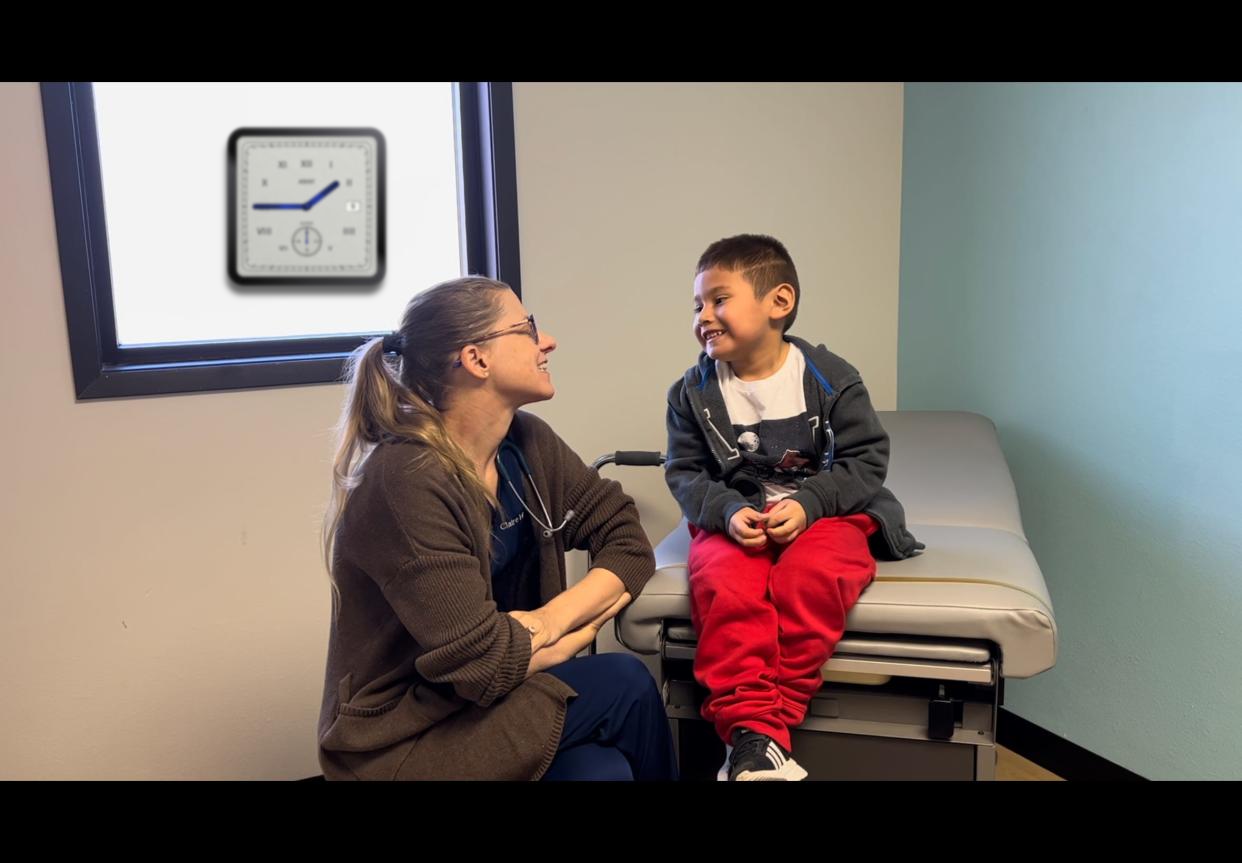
{"hour": 1, "minute": 45}
